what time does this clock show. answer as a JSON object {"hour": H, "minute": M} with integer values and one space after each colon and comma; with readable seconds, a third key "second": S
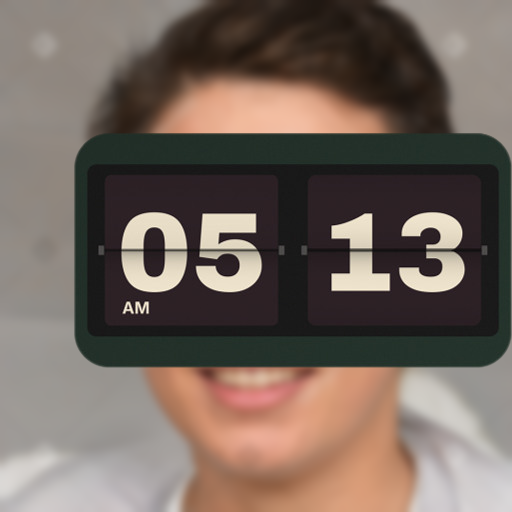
{"hour": 5, "minute": 13}
